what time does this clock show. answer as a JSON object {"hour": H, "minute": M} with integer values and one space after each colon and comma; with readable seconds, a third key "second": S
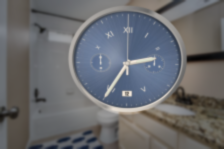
{"hour": 2, "minute": 35}
